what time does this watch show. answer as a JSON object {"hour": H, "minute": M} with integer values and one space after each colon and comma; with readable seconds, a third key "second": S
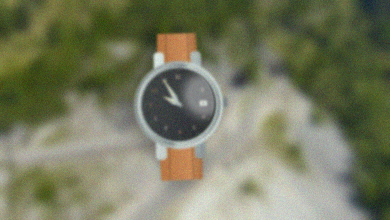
{"hour": 9, "minute": 55}
